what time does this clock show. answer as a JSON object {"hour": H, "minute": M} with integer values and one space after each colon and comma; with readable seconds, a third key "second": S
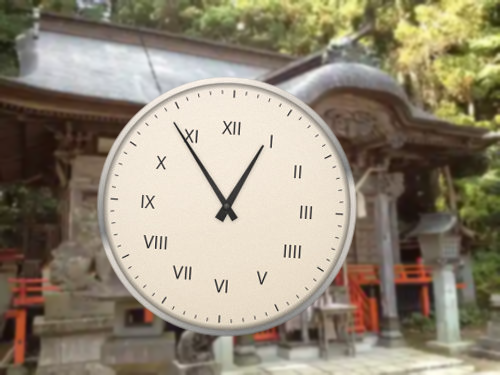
{"hour": 12, "minute": 54}
